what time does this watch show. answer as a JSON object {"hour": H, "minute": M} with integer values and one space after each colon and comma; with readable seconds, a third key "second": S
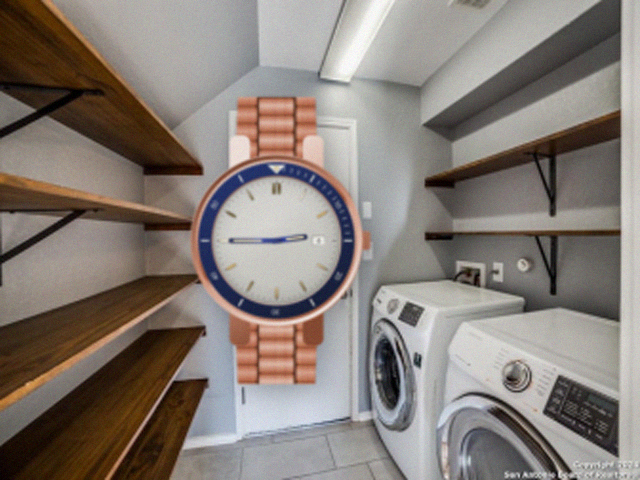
{"hour": 2, "minute": 45}
